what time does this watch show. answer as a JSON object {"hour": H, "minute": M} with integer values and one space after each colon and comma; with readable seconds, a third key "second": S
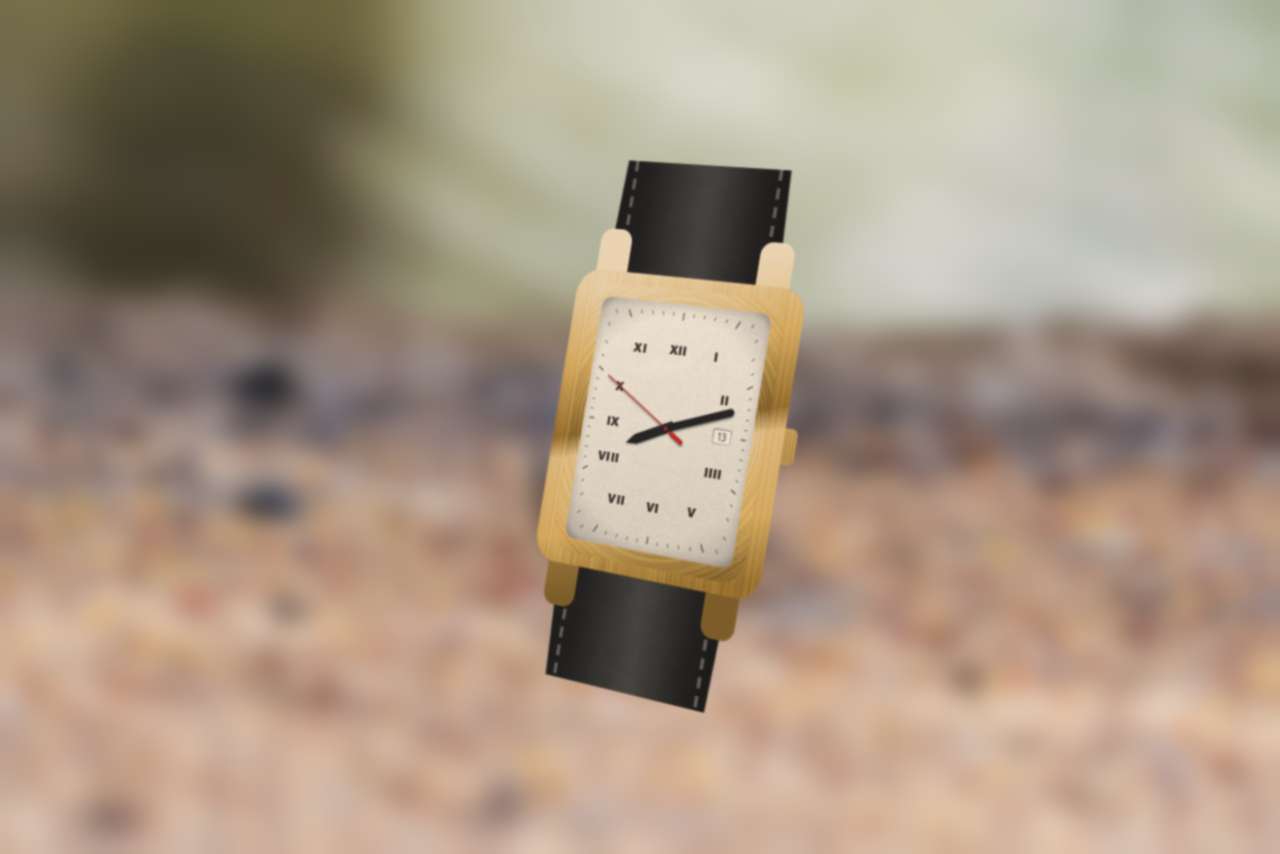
{"hour": 8, "minute": 11, "second": 50}
